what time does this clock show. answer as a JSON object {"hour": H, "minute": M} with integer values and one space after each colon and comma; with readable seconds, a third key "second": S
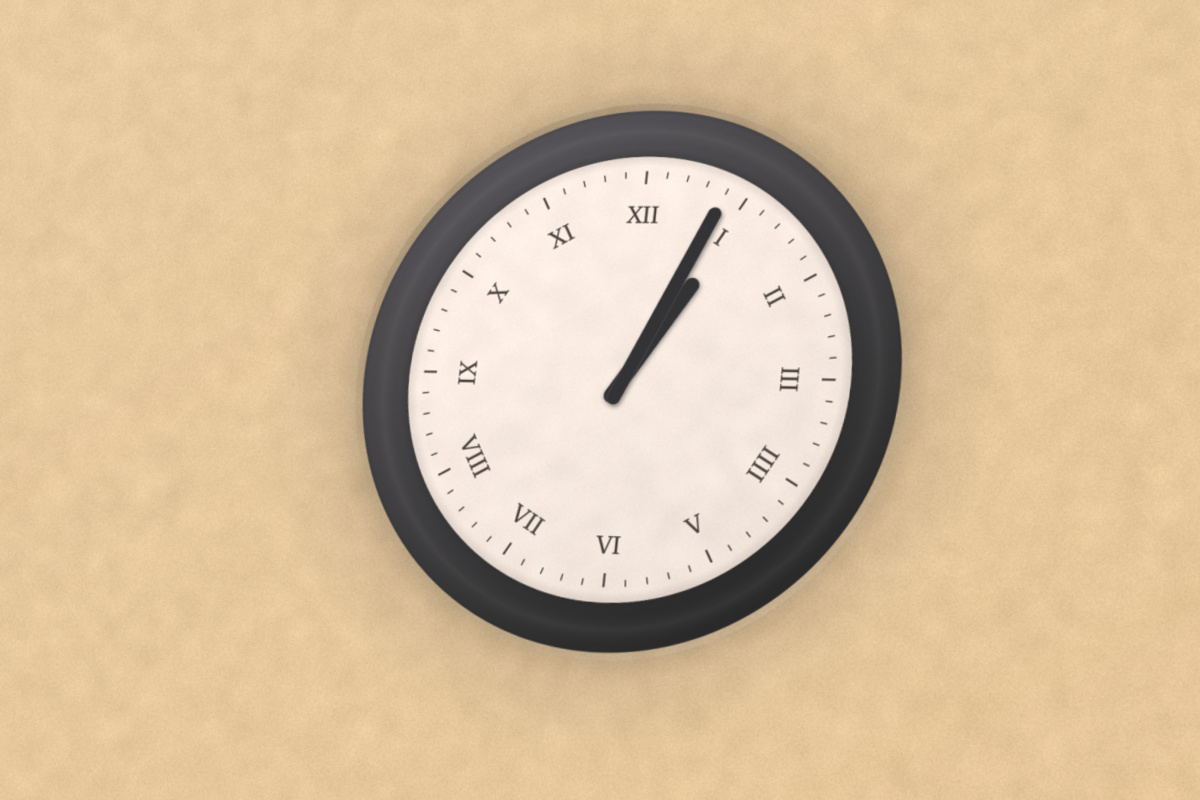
{"hour": 1, "minute": 4}
